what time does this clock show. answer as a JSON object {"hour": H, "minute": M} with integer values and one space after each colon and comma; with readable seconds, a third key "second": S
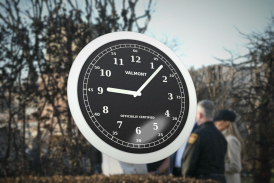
{"hour": 9, "minute": 7}
